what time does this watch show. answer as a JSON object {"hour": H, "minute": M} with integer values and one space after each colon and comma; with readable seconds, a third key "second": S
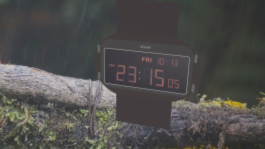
{"hour": 23, "minute": 15}
